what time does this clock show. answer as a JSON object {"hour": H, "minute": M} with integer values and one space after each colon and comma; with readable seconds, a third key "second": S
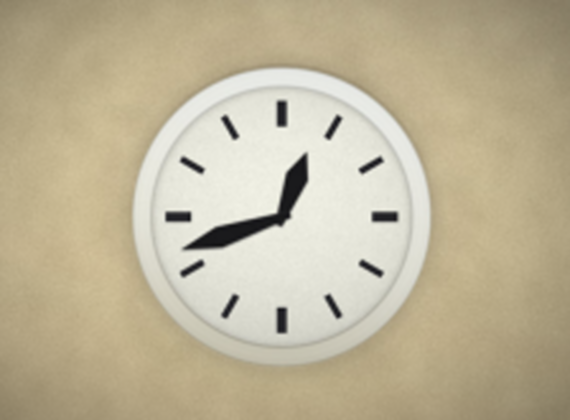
{"hour": 12, "minute": 42}
